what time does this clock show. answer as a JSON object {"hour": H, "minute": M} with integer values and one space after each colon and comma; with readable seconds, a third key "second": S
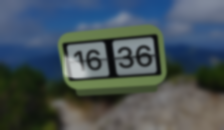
{"hour": 16, "minute": 36}
